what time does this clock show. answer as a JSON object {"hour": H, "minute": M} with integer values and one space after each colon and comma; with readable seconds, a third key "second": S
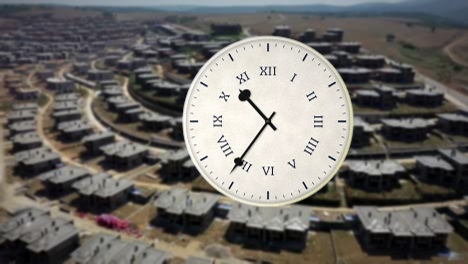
{"hour": 10, "minute": 36}
